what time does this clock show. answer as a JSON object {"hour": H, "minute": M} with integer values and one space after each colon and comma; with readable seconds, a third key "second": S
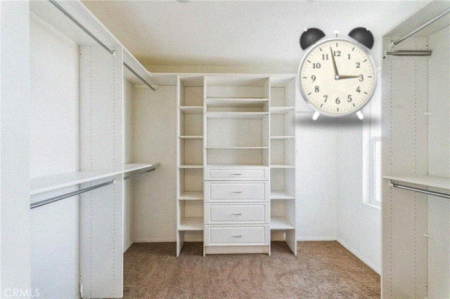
{"hour": 2, "minute": 58}
